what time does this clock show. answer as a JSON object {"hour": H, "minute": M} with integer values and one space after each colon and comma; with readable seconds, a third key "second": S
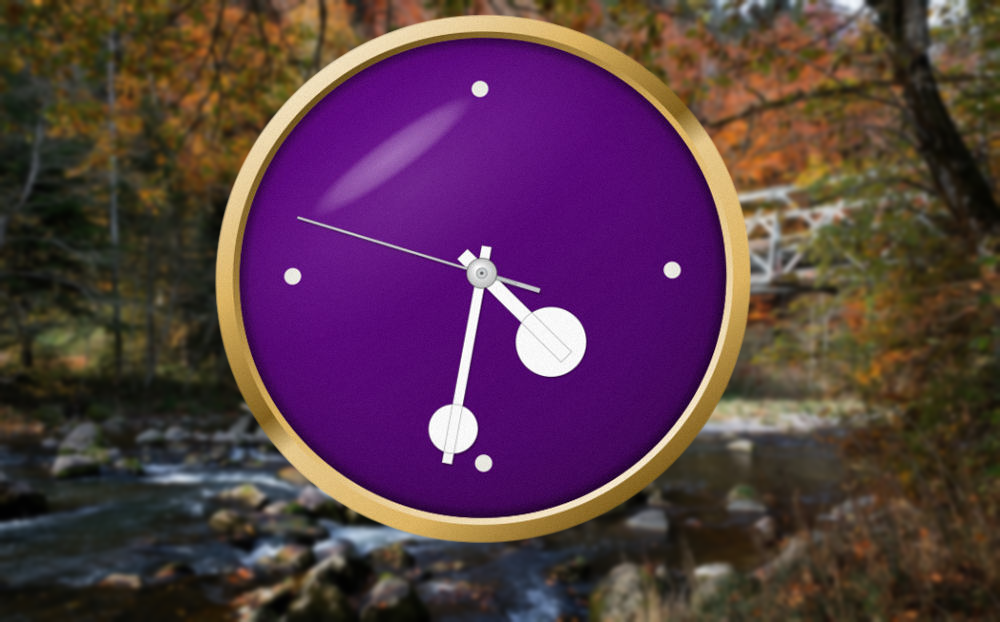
{"hour": 4, "minute": 31, "second": 48}
